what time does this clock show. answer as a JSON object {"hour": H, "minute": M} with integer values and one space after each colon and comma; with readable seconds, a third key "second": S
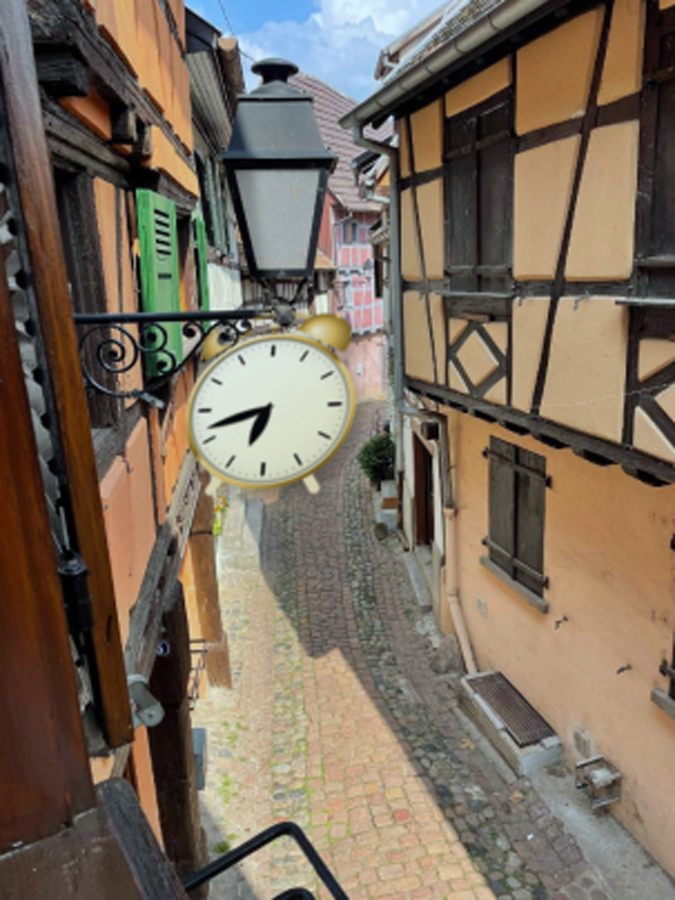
{"hour": 6, "minute": 42}
